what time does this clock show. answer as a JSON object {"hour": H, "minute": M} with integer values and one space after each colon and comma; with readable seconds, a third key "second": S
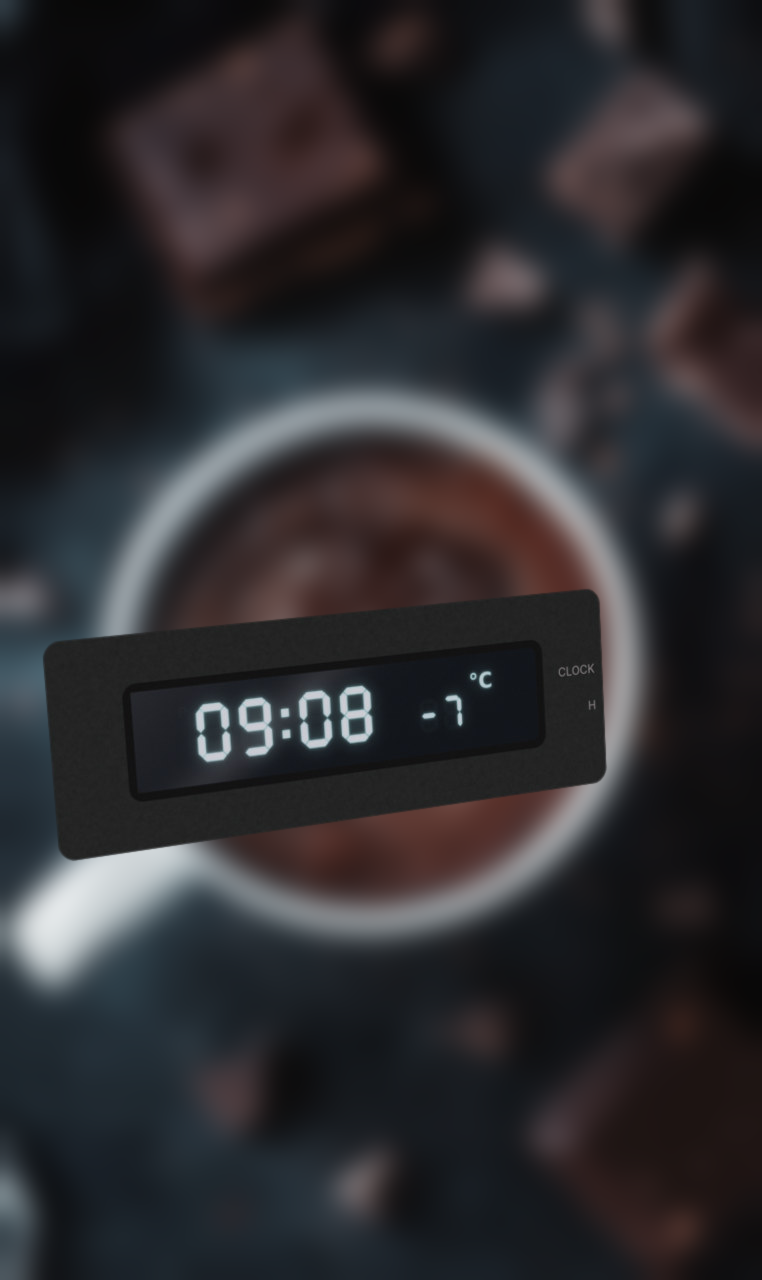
{"hour": 9, "minute": 8}
